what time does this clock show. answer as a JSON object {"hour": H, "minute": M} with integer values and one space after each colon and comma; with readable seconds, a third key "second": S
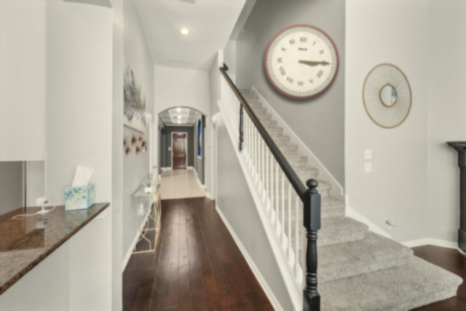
{"hour": 3, "minute": 15}
